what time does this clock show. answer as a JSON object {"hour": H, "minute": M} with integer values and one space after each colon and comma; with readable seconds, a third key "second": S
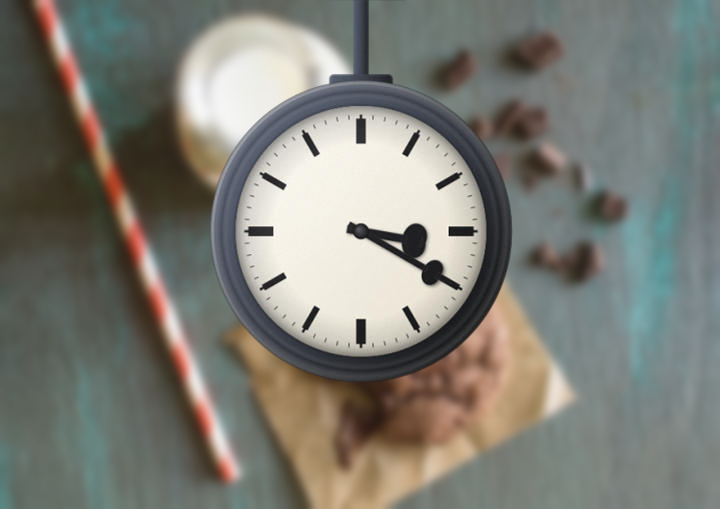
{"hour": 3, "minute": 20}
